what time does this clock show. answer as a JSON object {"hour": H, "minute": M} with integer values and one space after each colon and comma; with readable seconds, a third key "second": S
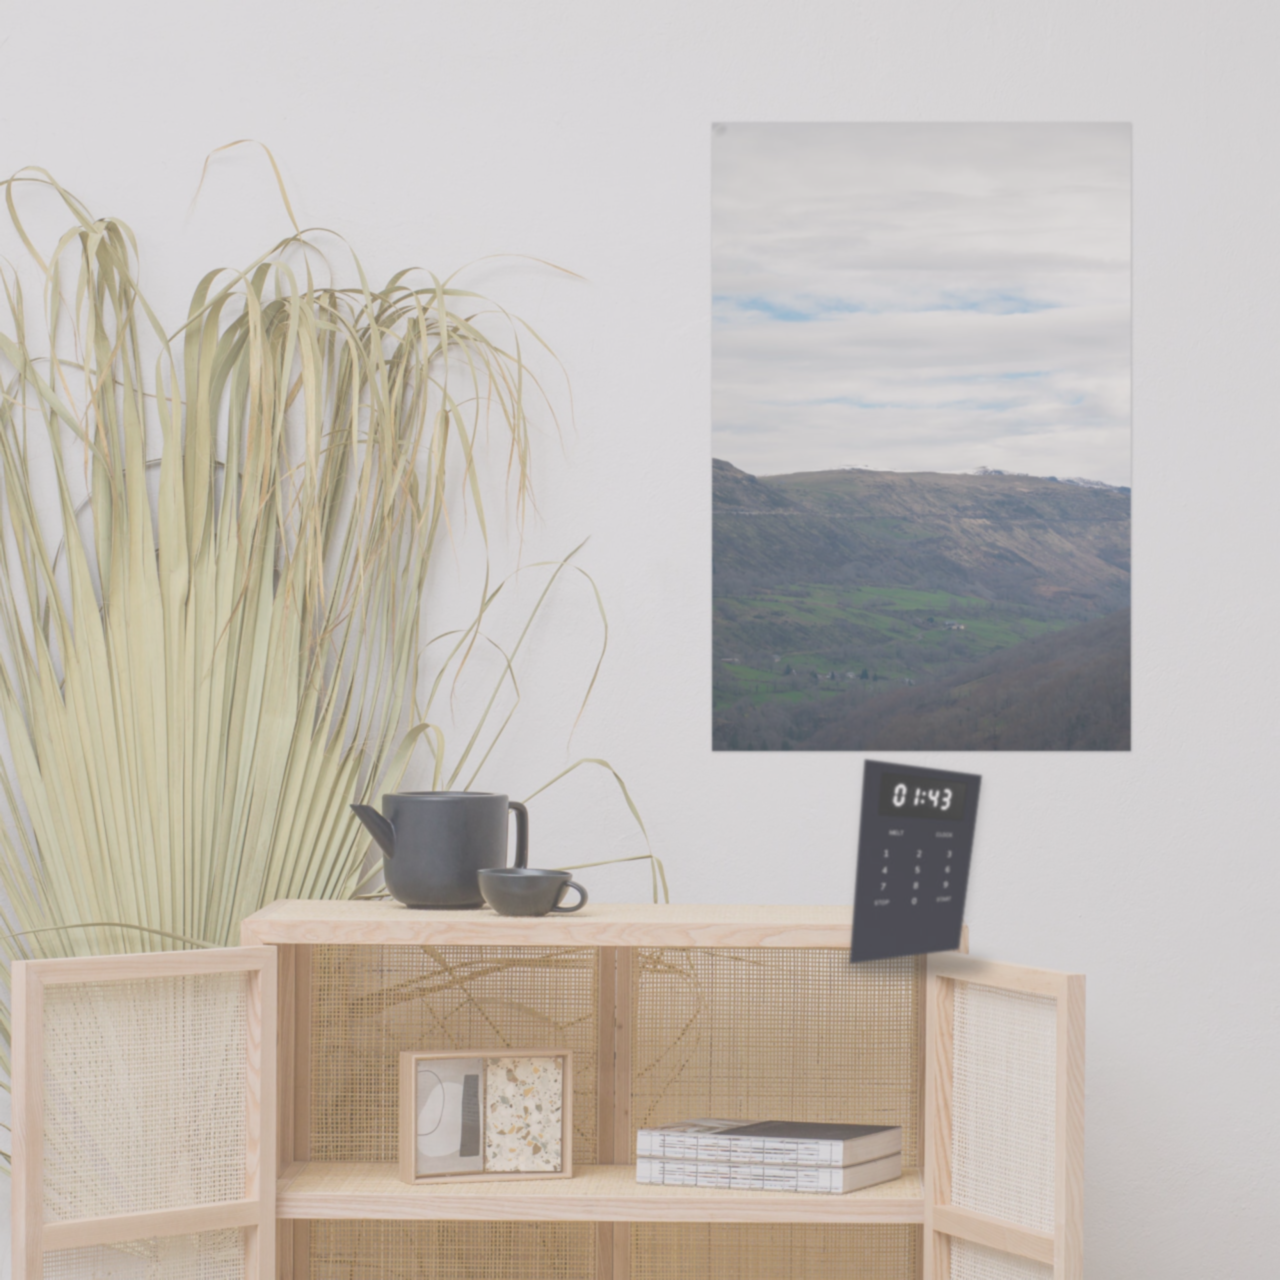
{"hour": 1, "minute": 43}
